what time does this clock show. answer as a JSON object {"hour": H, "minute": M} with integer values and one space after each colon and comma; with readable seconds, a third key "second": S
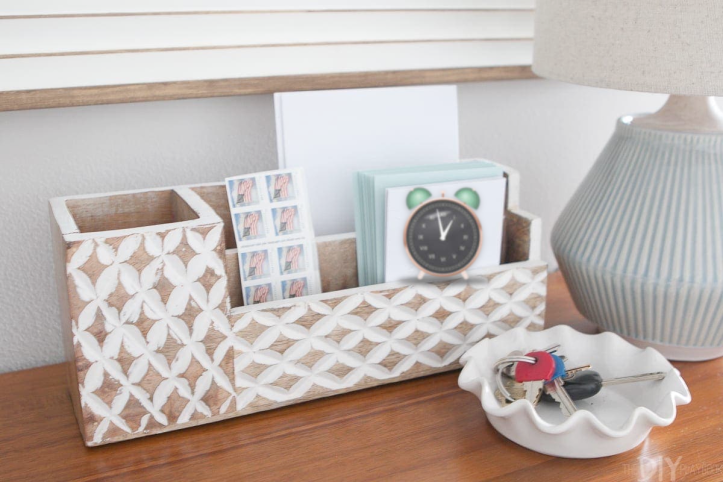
{"hour": 12, "minute": 58}
